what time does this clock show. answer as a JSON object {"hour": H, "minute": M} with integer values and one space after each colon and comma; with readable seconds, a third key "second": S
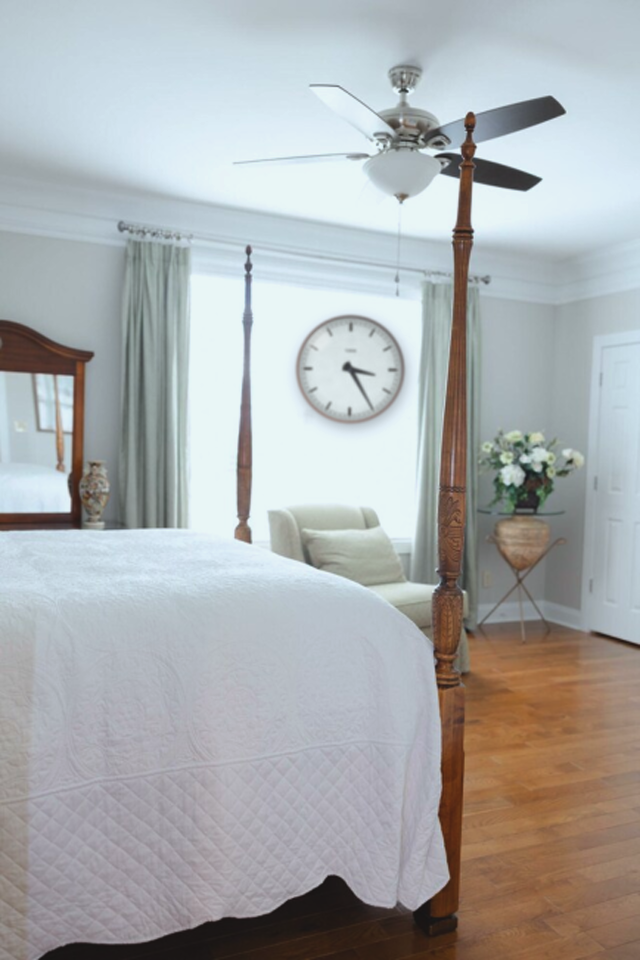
{"hour": 3, "minute": 25}
